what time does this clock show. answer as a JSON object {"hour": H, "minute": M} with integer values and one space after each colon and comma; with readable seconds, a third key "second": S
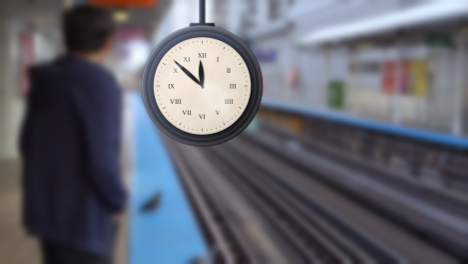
{"hour": 11, "minute": 52}
